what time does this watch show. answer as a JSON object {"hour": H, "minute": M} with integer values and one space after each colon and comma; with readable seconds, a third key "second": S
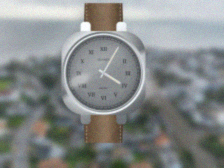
{"hour": 4, "minute": 5}
